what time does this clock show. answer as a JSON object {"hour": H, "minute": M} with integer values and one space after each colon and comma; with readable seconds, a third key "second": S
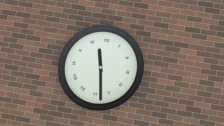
{"hour": 11, "minute": 28}
